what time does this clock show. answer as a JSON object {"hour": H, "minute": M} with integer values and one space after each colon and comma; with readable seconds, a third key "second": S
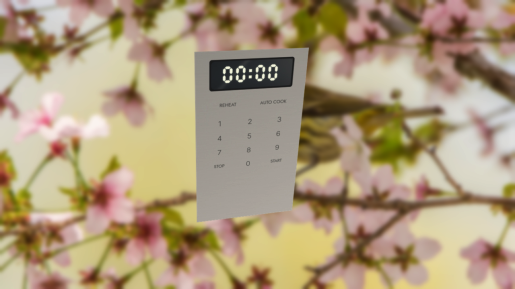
{"hour": 0, "minute": 0}
